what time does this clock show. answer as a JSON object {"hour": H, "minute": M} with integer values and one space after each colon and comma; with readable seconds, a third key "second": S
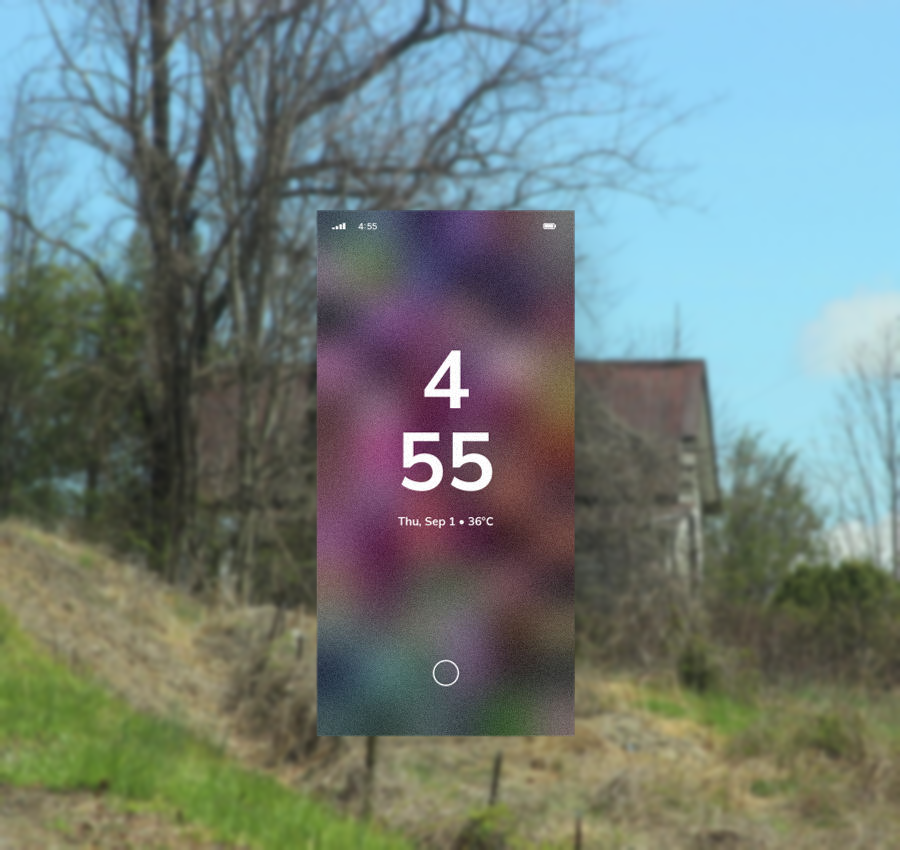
{"hour": 4, "minute": 55}
